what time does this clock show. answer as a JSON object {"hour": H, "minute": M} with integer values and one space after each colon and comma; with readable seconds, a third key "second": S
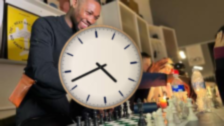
{"hour": 4, "minute": 42}
